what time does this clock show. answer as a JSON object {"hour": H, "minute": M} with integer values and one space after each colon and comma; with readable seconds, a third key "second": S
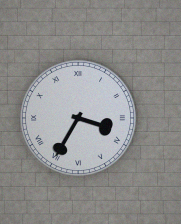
{"hour": 3, "minute": 35}
